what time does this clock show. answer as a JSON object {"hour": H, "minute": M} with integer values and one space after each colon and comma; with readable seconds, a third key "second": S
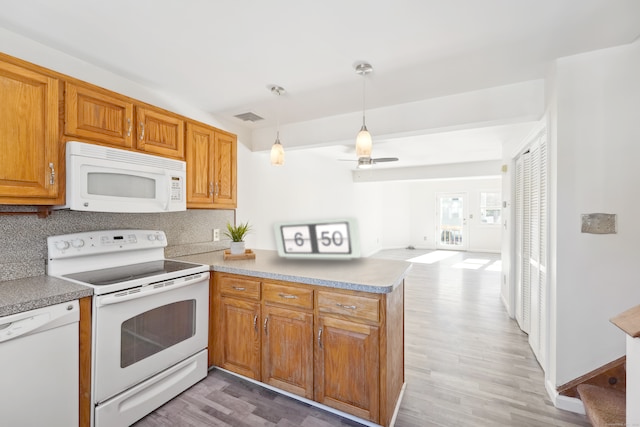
{"hour": 6, "minute": 50}
